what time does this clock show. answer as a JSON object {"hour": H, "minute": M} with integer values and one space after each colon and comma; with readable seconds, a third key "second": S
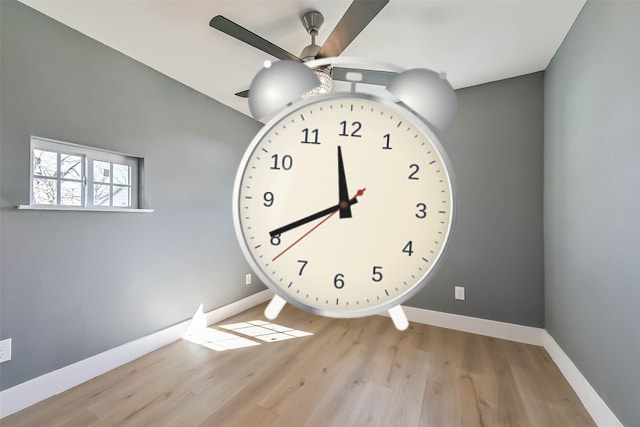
{"hour": 11, "minute": 40, "second": 38}
